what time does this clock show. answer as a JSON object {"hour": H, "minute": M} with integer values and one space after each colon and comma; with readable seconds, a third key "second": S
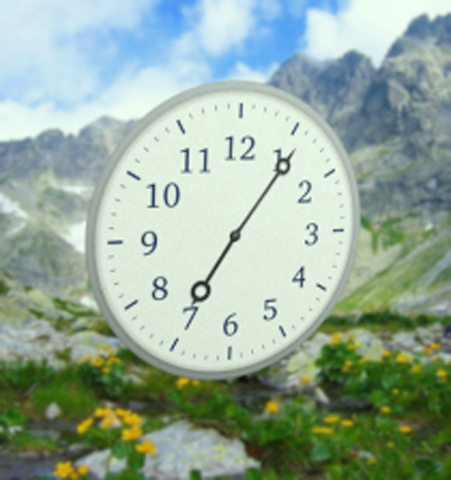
{"hour": 7, "minute": 6}
